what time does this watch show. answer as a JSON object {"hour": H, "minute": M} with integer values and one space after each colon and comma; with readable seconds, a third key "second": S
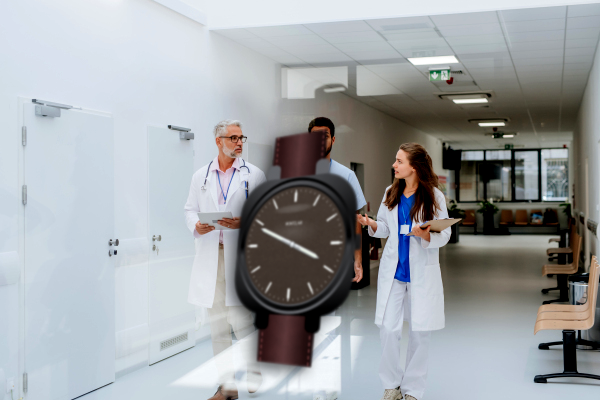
{"hour": 3, "minute": 49}
